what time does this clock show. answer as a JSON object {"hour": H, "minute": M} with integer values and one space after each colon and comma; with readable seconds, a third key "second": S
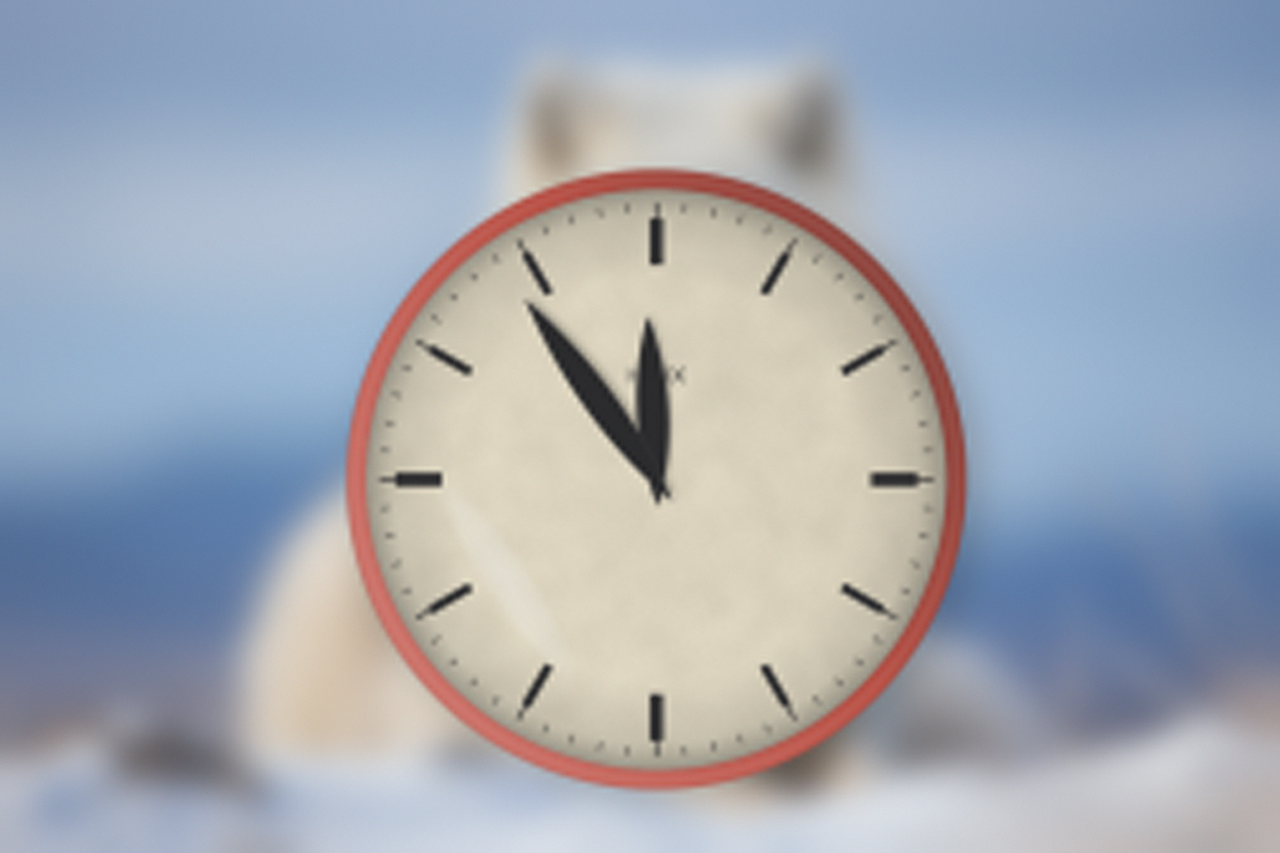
{"hour": 11, "minute": 54}
